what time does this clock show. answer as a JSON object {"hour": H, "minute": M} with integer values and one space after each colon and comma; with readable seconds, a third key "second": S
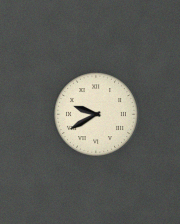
{"hour": 9, "minute": 40}
